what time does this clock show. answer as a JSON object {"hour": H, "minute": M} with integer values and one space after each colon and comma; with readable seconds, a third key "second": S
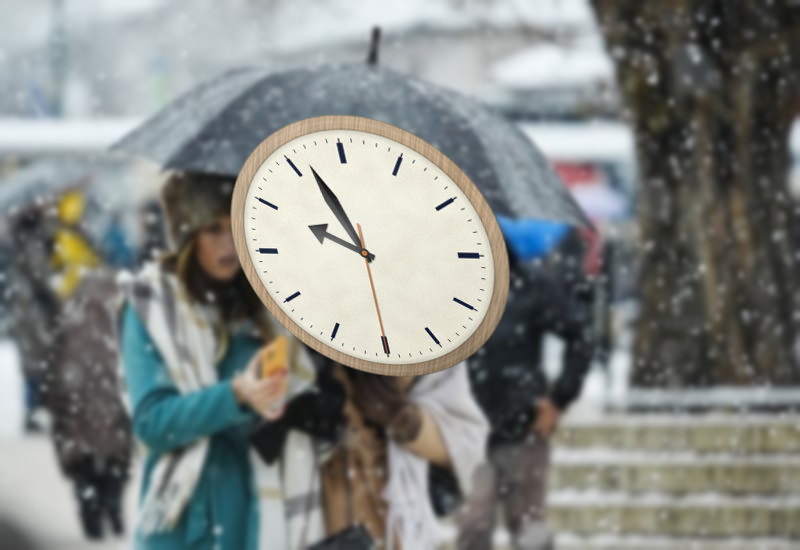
{"hour": 9, "minute": 56, "second": 30}
